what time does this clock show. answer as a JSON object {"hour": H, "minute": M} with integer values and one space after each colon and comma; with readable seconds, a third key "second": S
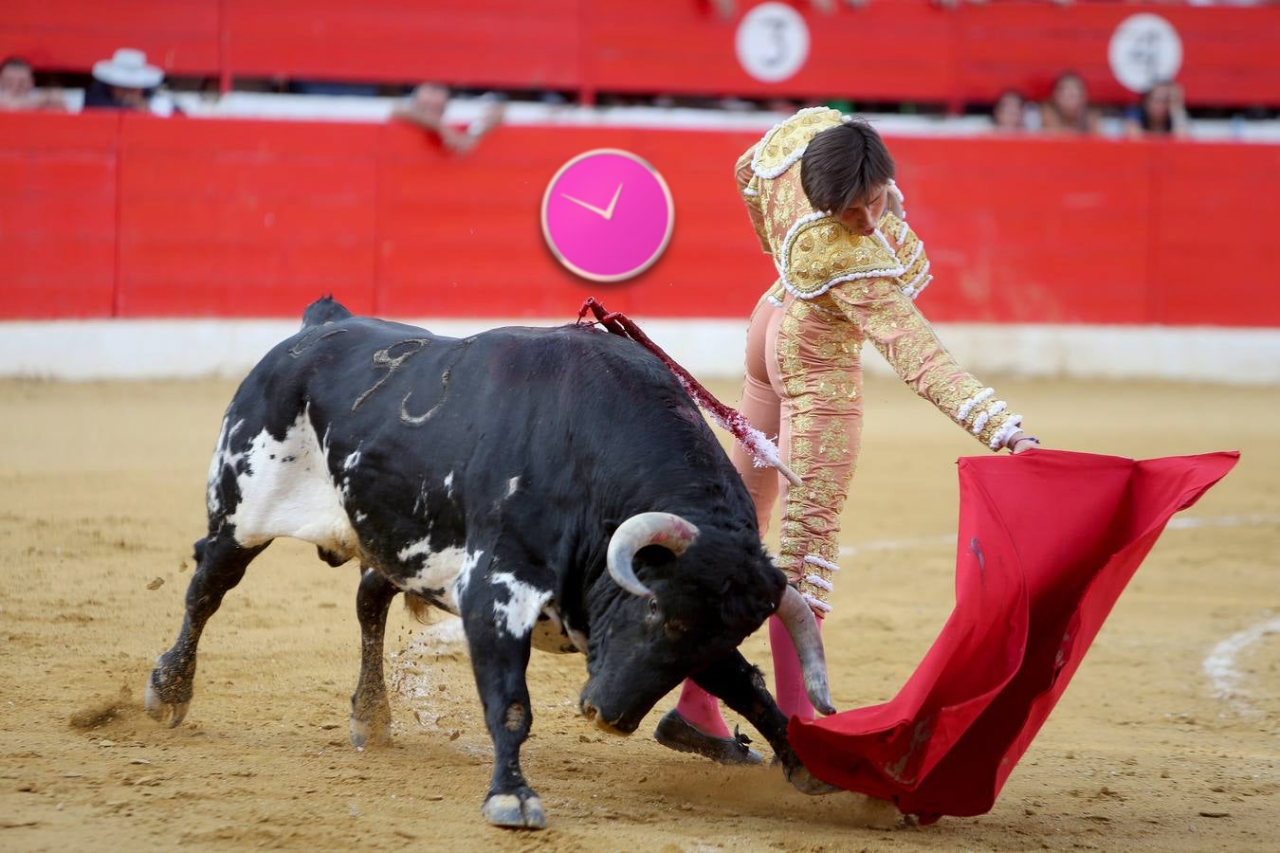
{"hour": 12, "minute": 49}
